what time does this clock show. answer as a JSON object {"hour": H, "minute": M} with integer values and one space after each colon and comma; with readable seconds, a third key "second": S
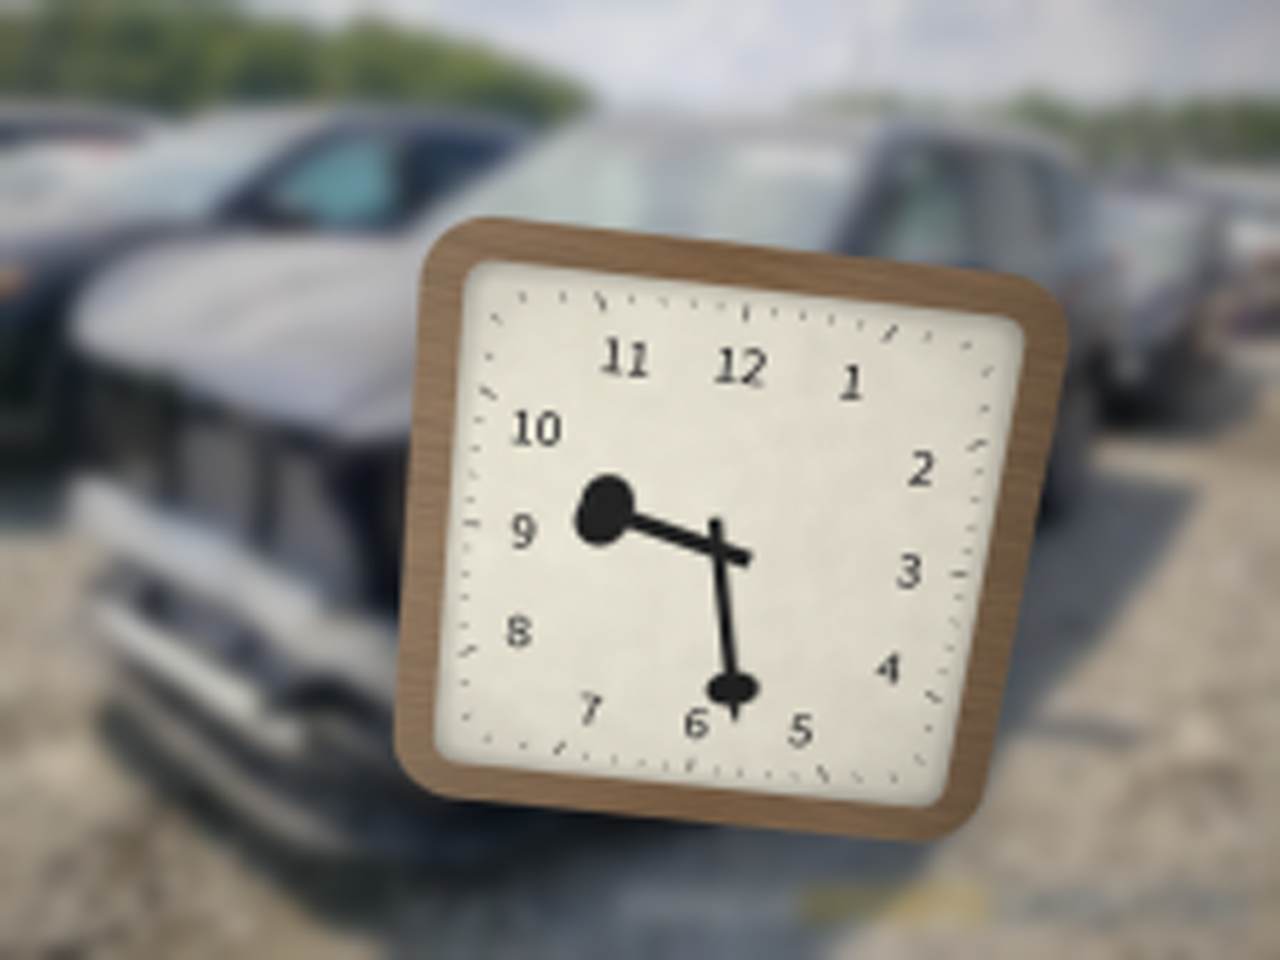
{"hour": 9, "minute": 28}
